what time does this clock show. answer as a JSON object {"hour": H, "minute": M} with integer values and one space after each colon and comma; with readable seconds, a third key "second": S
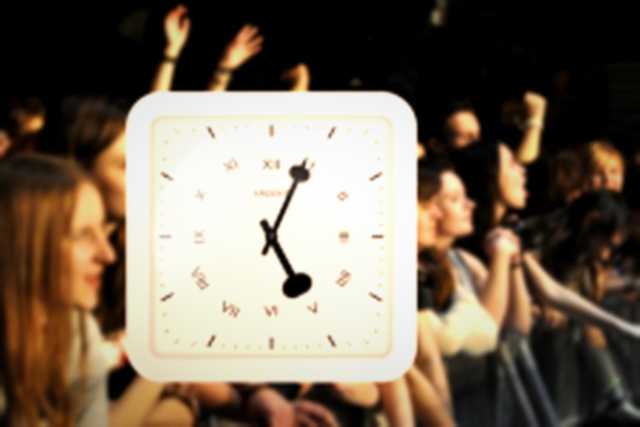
{"hour": 5, "minute": 4}
